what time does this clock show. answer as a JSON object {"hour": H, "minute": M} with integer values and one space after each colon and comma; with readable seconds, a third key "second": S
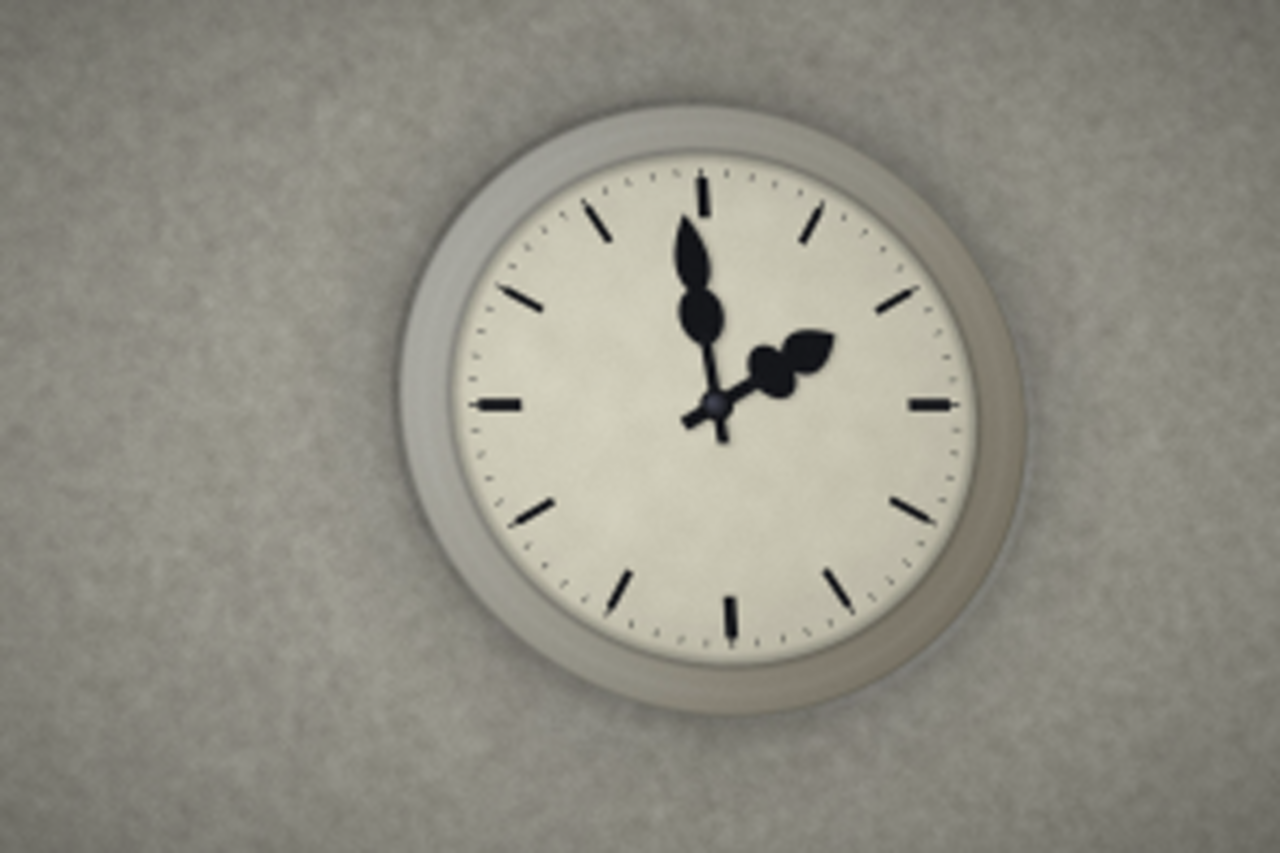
{"hour": 1, "minute": 59}
